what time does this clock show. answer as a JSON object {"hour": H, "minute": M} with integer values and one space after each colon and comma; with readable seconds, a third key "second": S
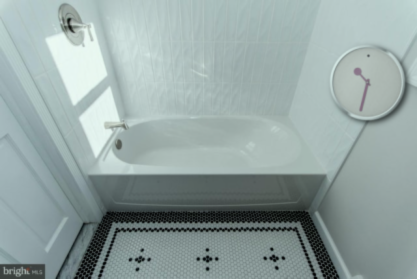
{"hour": 10, "minute": 32}
